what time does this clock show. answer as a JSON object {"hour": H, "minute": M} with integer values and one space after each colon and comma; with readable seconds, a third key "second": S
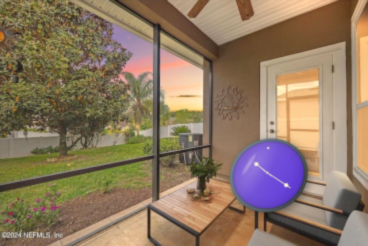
{"hour": 10, "minute": 21}
